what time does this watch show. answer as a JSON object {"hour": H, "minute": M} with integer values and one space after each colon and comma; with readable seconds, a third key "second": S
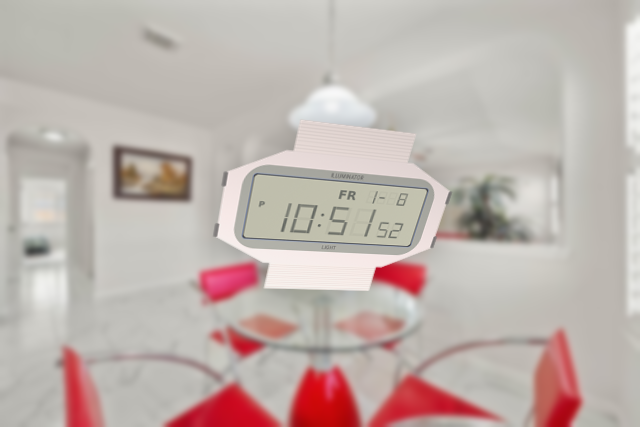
{"hour": 10, "minute": 51, "second": 52}
